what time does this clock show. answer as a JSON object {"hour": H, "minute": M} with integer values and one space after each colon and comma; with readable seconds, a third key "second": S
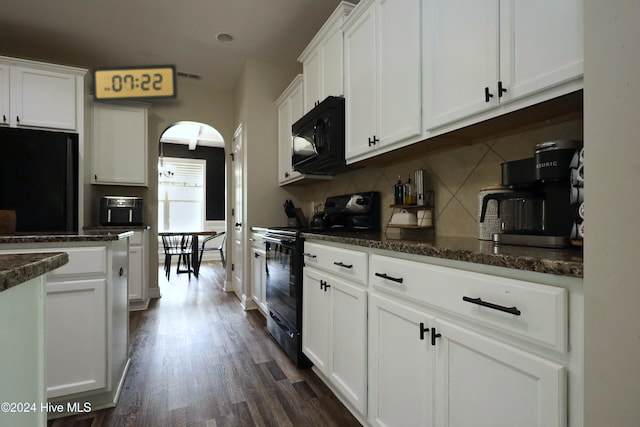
{"hour": 7, "minute": 22}
